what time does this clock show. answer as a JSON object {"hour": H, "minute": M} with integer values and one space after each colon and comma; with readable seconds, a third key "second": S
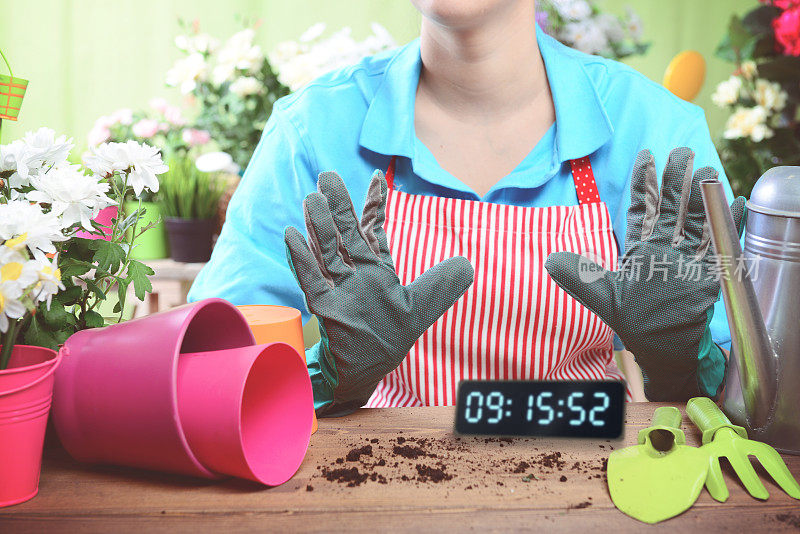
{"hour": 9, "minute": 15, "second": 52}
